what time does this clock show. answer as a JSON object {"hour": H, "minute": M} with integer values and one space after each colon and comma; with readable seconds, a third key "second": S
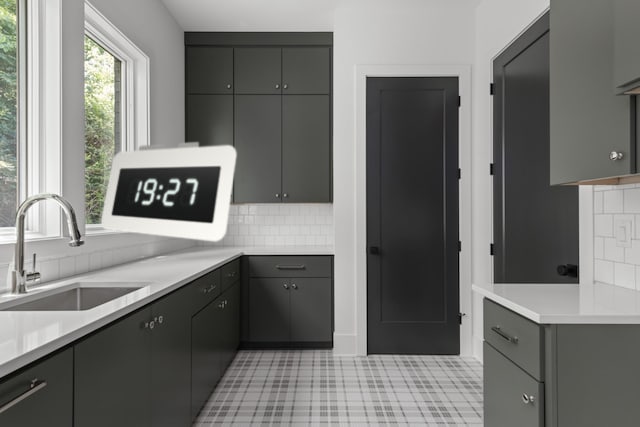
{"hour": 19, "minute": 27}
